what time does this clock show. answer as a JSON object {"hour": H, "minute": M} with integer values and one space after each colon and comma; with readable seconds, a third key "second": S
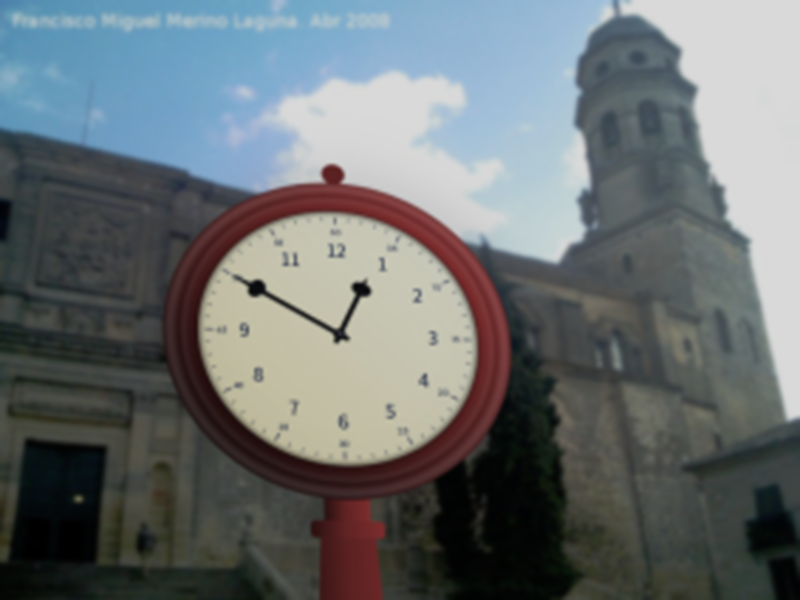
{"hour": 12, "minute": 50}
